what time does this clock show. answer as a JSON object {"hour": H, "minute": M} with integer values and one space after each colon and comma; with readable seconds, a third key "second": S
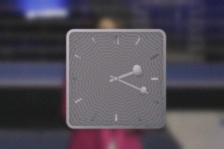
{"hour": 2, "minute": 19}
